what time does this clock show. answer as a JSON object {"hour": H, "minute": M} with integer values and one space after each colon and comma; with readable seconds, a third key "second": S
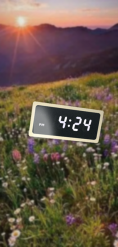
{"hour": 4, "minute": 24}
